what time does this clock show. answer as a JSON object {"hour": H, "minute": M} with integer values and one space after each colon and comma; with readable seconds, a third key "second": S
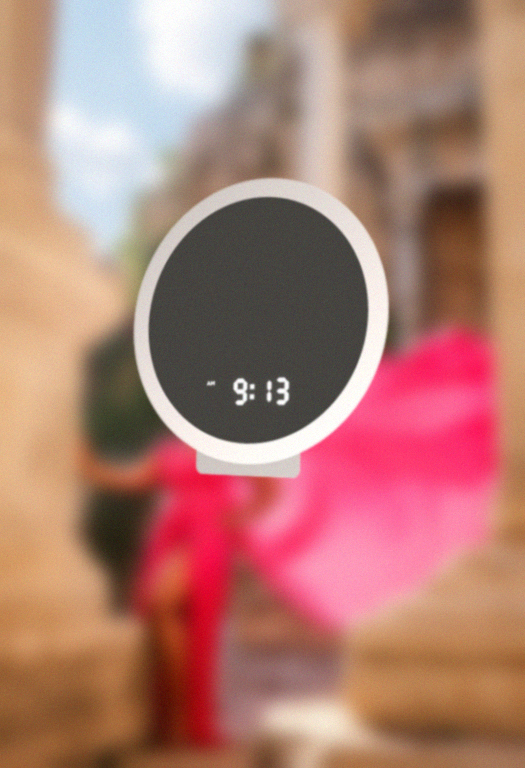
{"hour": 9, "minute": 13}
